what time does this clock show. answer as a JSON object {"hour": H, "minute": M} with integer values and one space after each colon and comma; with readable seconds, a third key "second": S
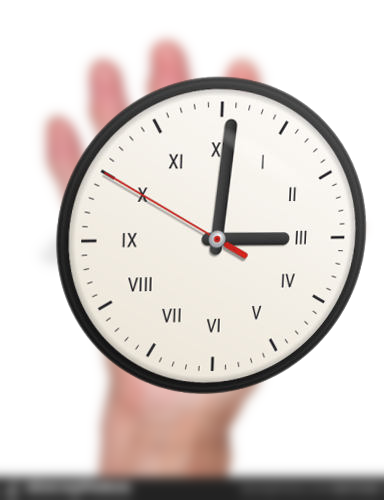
{"hour": 3, "minute": 0, "second": 50}
